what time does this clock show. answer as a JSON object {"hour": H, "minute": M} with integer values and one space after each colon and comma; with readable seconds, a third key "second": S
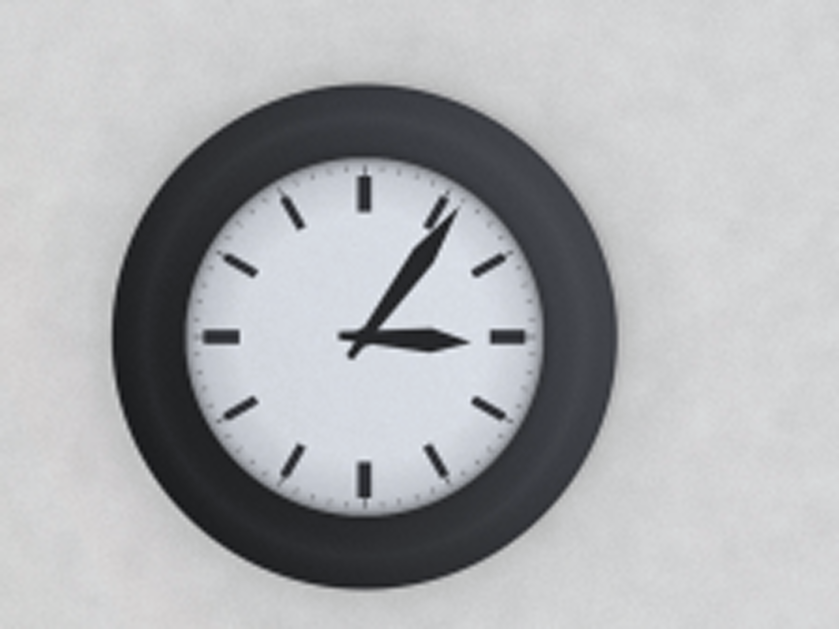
{"hour": 3, "minute": 6}
